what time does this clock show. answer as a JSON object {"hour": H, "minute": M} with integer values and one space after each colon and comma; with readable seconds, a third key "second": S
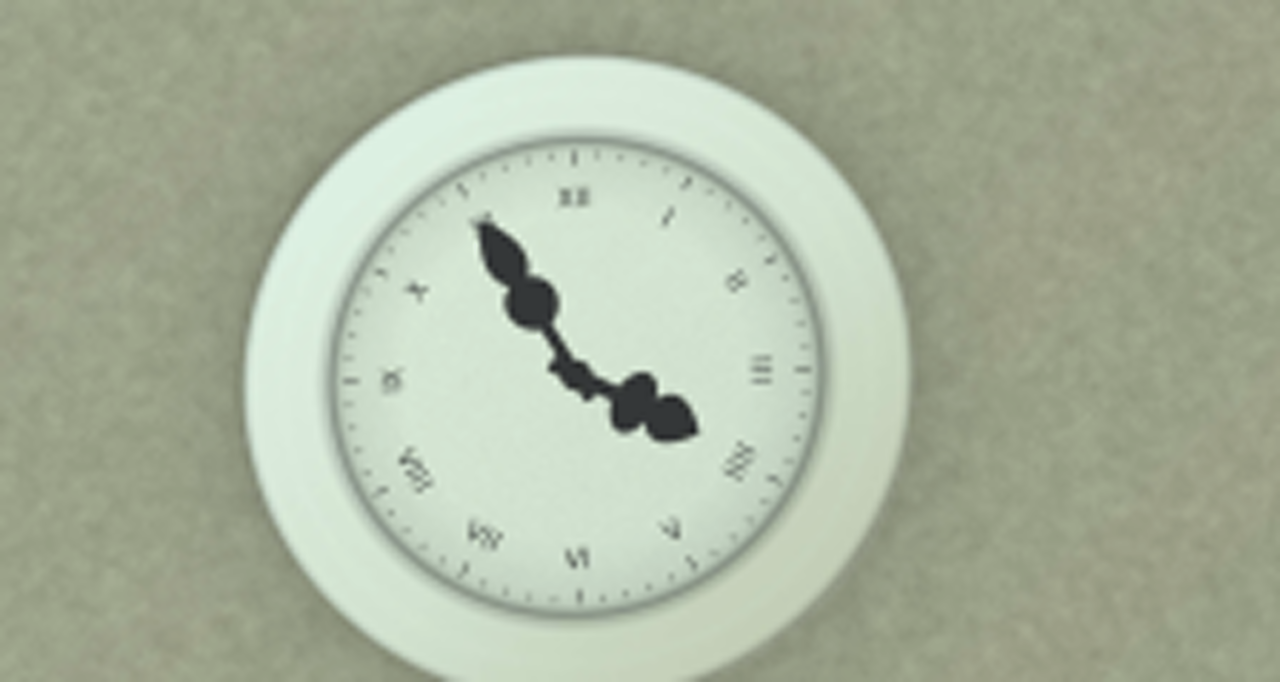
{"hour": 3, "minute": 55}
